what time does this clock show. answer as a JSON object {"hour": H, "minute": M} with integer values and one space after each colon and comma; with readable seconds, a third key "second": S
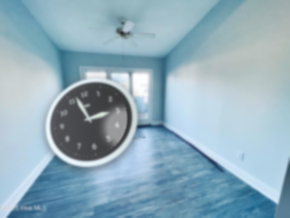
{"hour": 2, "minute": 57}
